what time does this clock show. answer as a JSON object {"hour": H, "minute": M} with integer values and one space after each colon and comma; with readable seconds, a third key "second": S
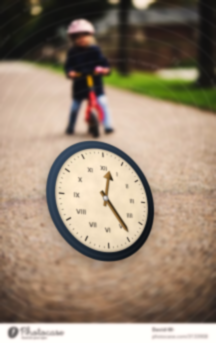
{"hour": 12, "minute": 24}
